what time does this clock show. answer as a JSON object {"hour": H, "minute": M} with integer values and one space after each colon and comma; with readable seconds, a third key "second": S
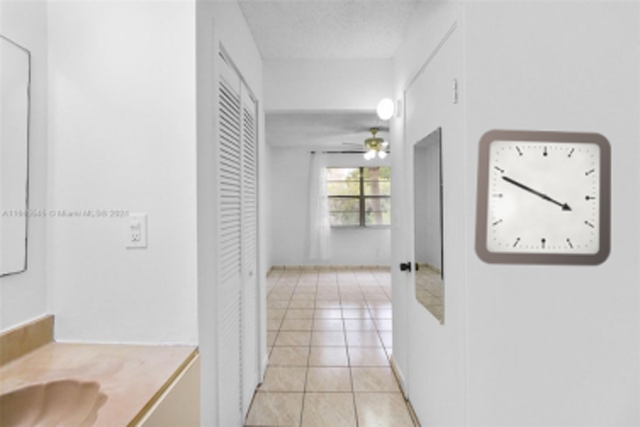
{"hour": 3, "minute": 49}
